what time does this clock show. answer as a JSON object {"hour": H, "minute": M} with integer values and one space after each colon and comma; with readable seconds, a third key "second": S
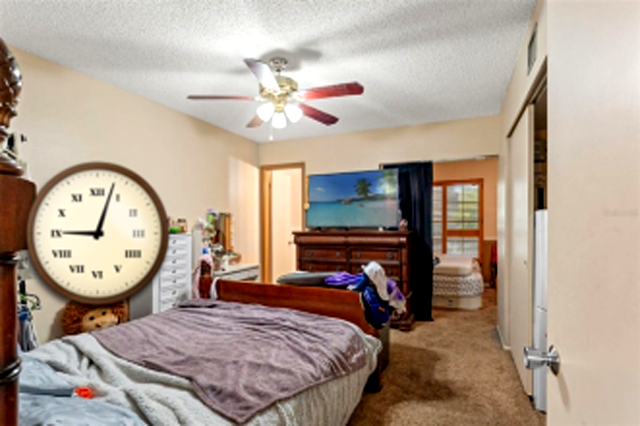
{"hour": 9, "minute": 3}
